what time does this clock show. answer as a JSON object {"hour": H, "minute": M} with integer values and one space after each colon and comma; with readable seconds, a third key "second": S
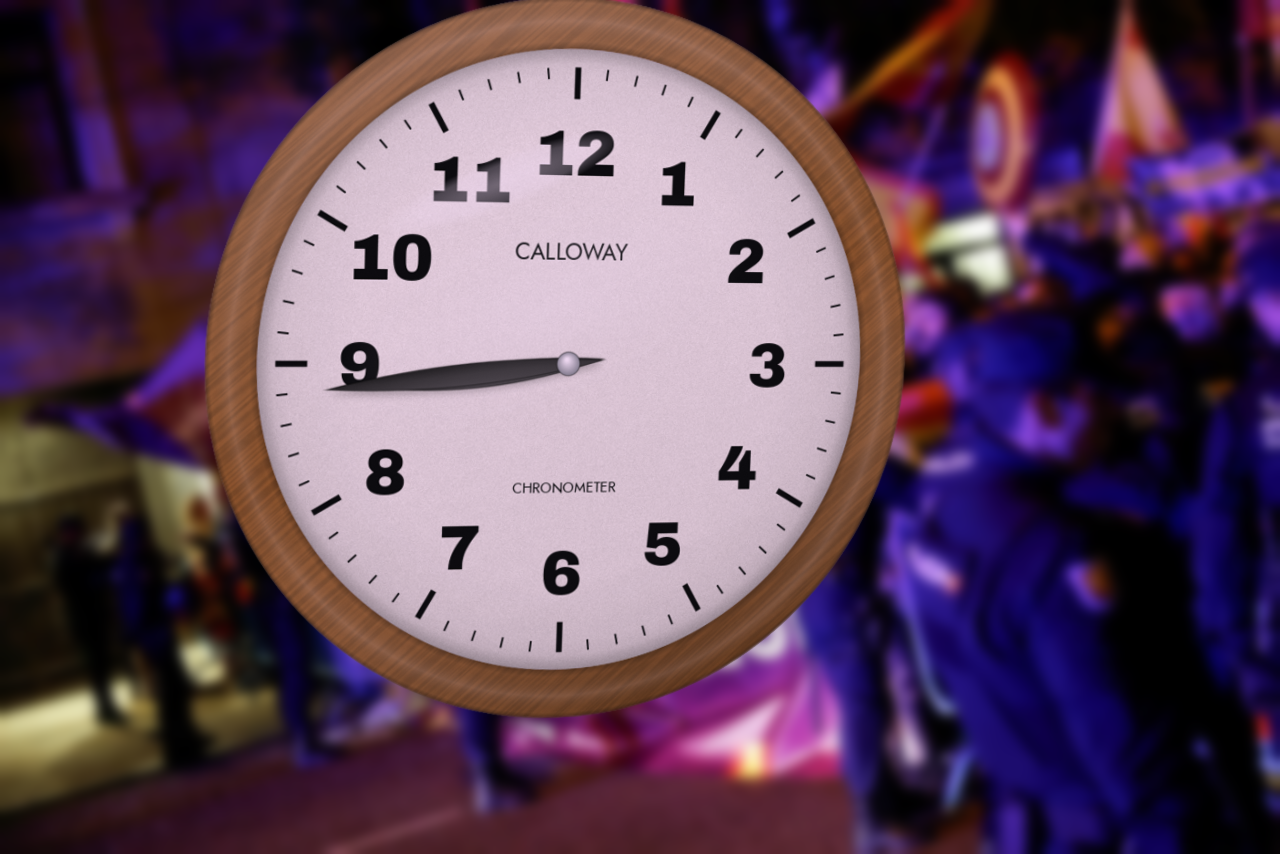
{"hour": 8, "minute": 44}
